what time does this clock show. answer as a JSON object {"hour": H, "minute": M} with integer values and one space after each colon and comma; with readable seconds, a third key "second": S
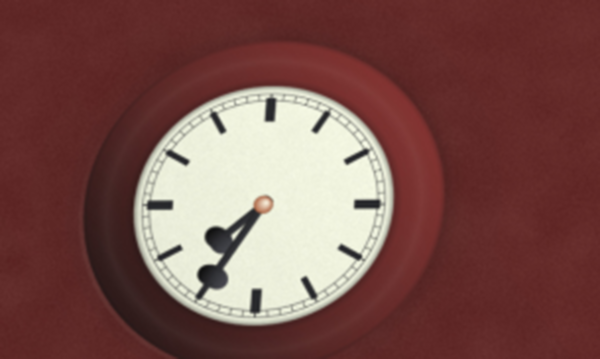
{"hour": 7, "minute": 35}
